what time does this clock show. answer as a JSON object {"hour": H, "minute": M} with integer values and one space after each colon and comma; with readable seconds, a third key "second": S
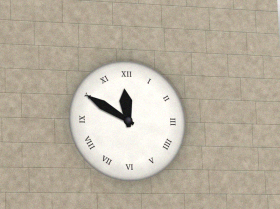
{"hour": 11, "minute": 50}
